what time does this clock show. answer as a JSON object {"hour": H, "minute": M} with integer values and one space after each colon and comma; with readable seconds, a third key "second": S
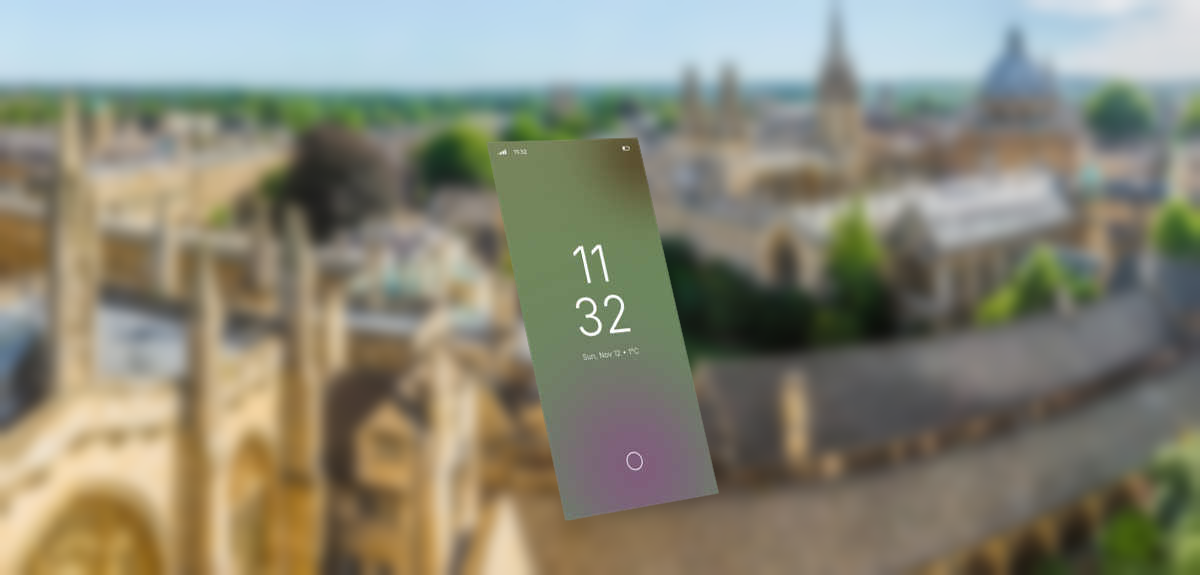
{"hour": 11, "minute": 32}
